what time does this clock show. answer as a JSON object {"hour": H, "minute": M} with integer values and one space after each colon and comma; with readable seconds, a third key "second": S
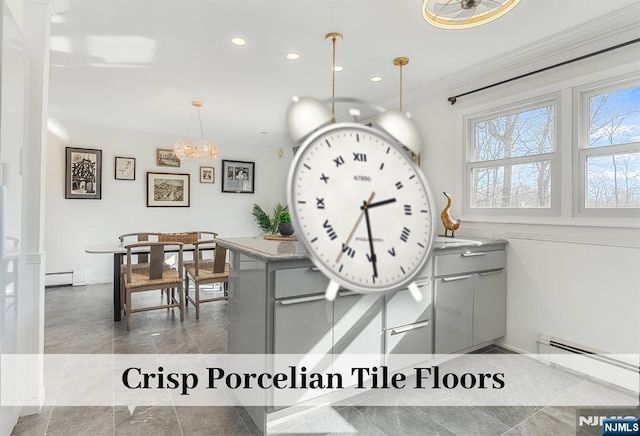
{"hour": 2, "minute": 29, "second": 36}
